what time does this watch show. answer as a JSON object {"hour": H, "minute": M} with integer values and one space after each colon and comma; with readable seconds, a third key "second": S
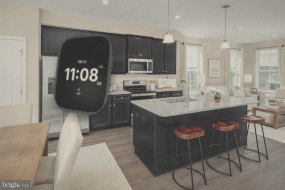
{"hour": 11, "minute": 8}
